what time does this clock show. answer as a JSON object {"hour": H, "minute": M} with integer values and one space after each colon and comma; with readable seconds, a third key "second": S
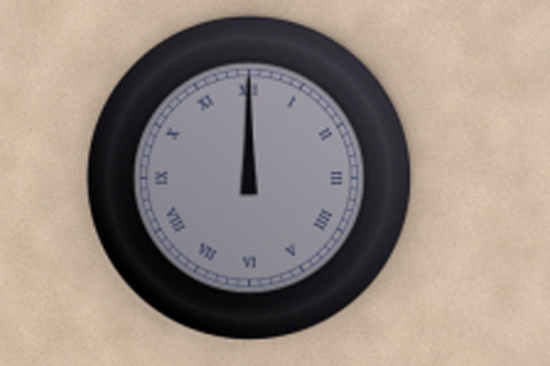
{"hour": 12, "minute": 0}
